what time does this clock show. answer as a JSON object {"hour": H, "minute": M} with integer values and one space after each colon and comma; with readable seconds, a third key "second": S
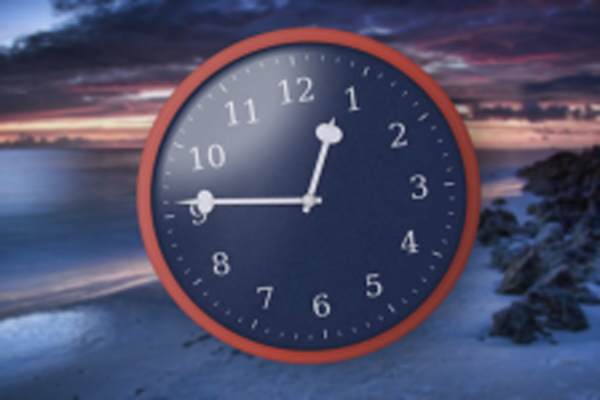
{"hour": 12, "minute": 46}
